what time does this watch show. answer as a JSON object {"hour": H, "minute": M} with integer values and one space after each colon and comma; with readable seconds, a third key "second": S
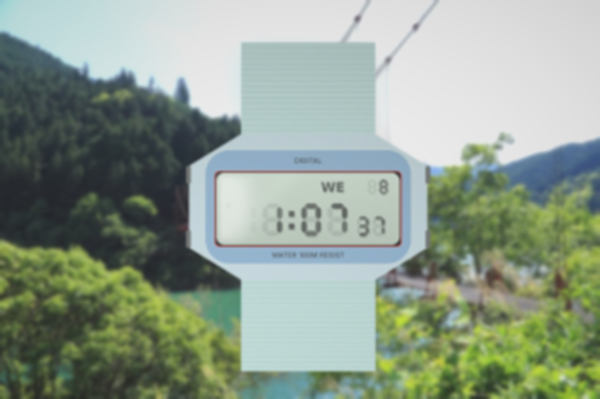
{"hour": 1, "minute": 7, "second": 37}
